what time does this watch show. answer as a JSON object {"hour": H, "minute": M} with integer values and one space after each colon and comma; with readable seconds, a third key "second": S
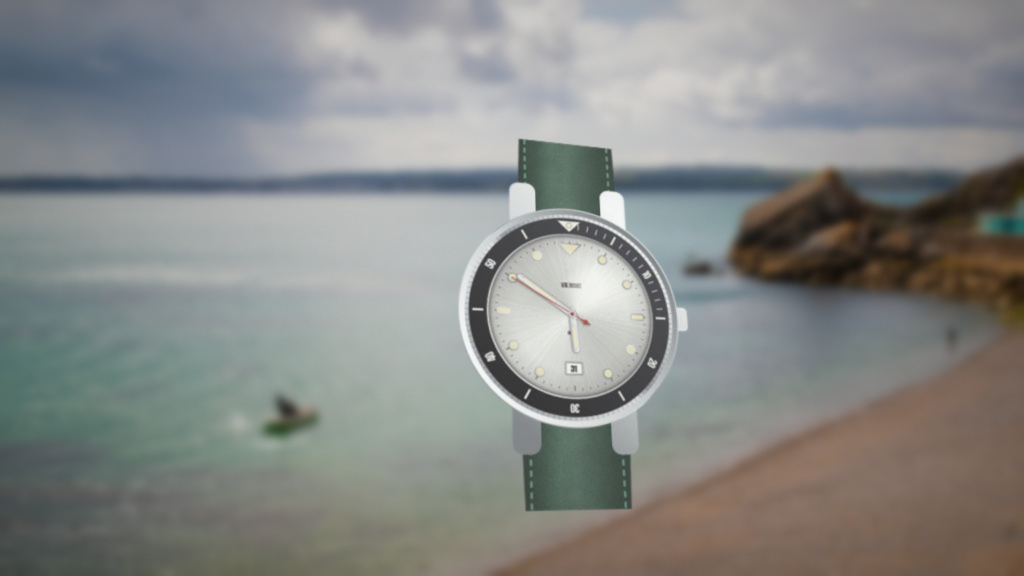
{"hour": 5, "minute": 50, "second": 50}
